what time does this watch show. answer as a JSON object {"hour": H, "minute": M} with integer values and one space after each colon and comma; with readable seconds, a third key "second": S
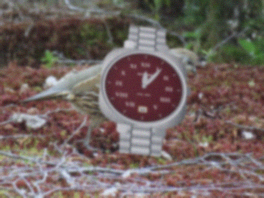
{"hour": 12, "minute": 6}
